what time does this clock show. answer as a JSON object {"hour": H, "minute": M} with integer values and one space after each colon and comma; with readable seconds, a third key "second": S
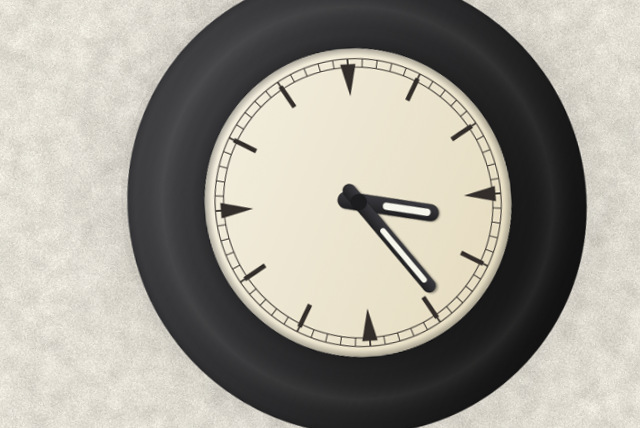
{"hour": 3, "minute": 24}
